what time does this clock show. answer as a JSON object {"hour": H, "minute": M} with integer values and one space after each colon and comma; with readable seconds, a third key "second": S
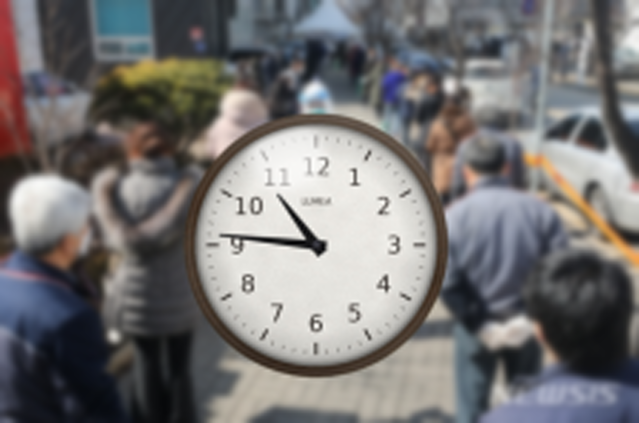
{"hour": 10, "minute": 46}
